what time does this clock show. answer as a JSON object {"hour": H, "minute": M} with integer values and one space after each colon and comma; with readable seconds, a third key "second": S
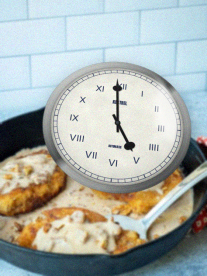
{"hour": 4, "minute": 59}
